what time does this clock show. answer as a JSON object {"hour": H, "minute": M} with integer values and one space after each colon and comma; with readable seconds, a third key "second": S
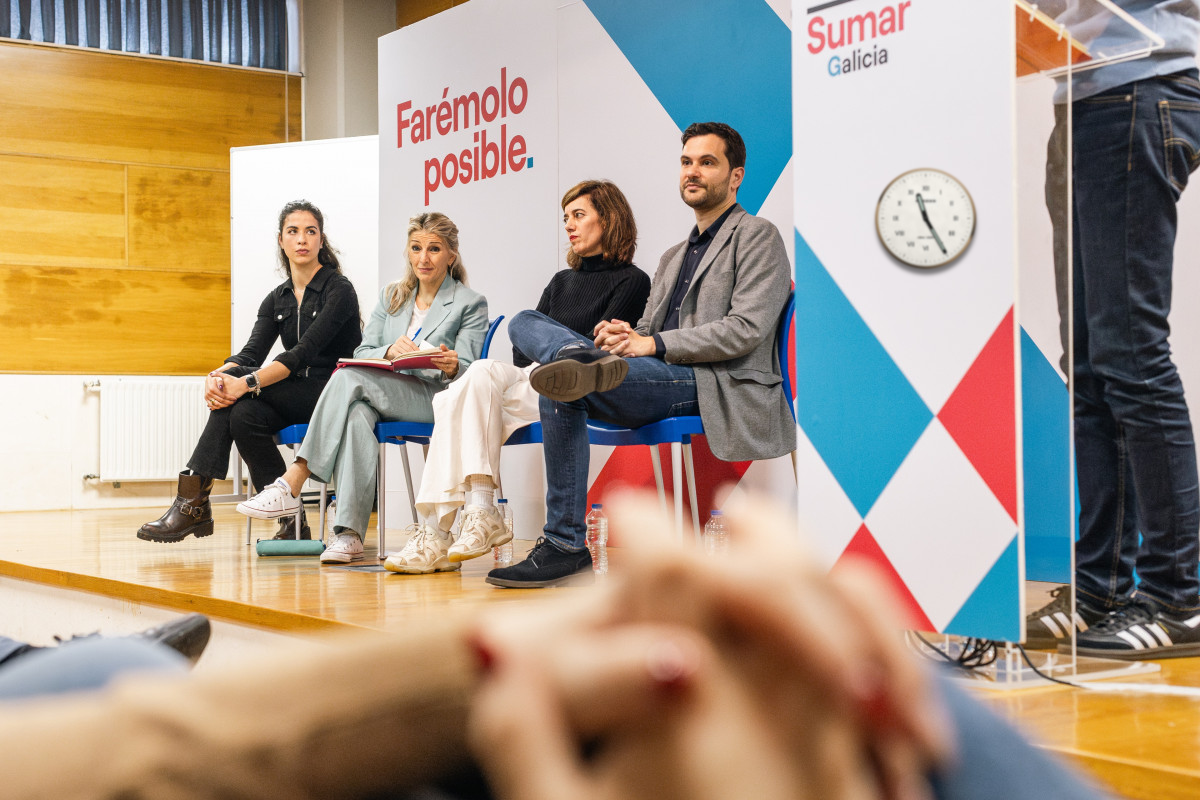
{"hour": 11, "minute": 25}
